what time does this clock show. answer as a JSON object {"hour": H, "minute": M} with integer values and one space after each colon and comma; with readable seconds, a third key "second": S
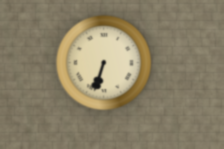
{"hour": 6, "minute": 33}
